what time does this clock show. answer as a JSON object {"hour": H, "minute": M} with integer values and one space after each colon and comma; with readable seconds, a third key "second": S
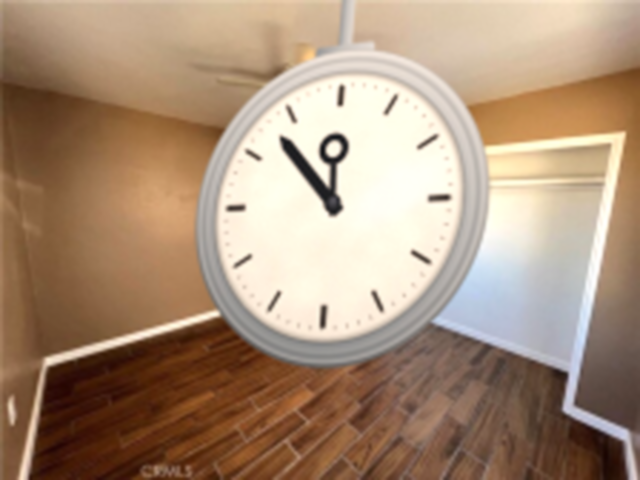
{"hour": 11, "minute": 53}
